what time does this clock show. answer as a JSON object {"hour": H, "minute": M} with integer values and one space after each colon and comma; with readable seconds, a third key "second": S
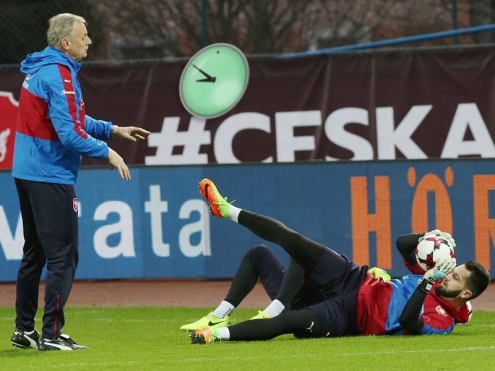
{"hour": 8, "minute": 50}
